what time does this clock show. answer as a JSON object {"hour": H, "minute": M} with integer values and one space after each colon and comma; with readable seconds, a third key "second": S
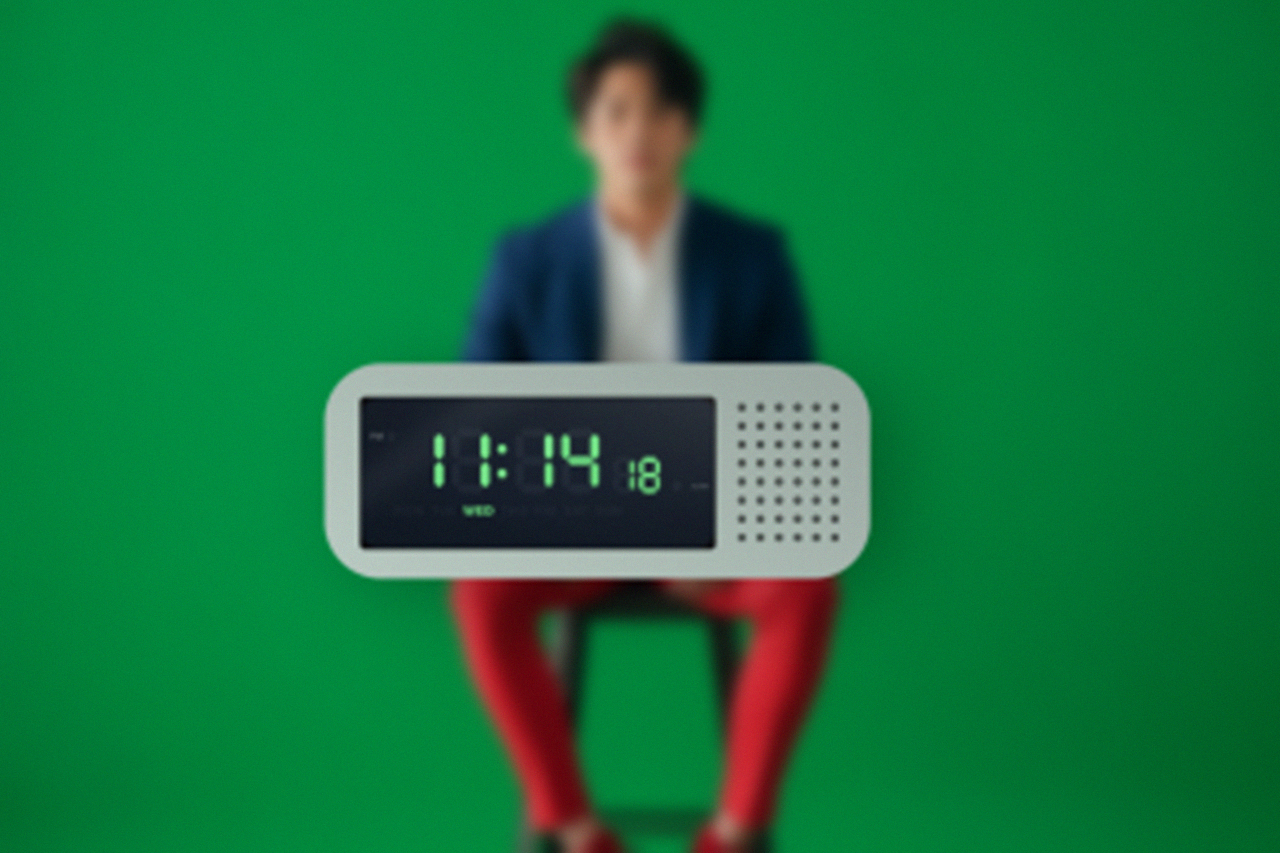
{"hour": 11, "minute": 14, "second": 18}
